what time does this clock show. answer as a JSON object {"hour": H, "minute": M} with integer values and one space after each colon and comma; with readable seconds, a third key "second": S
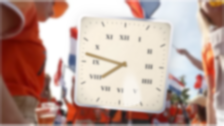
{"hour": 7, "minute": 47}
